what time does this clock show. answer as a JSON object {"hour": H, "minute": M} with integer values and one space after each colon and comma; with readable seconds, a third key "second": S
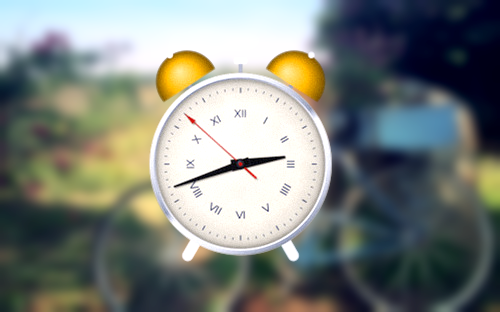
{"hour": 2, "minute": 41, "second": 52}
